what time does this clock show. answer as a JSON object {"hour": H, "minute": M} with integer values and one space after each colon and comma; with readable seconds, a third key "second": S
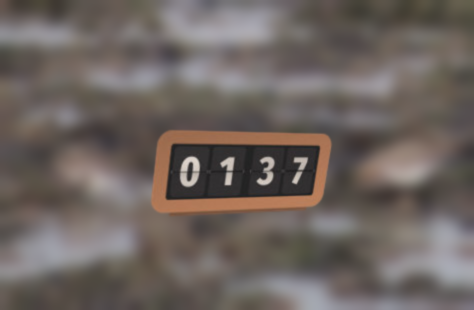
{"hour": 1, "minute": 37}
